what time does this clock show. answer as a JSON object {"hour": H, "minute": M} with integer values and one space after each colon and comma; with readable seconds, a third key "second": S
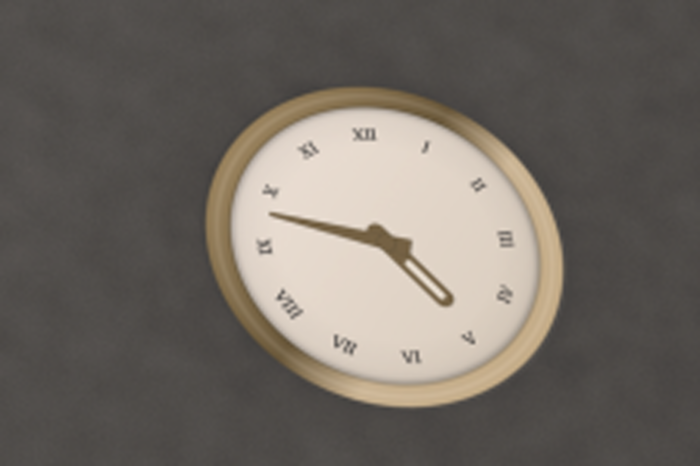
{"hour": 4, "minute": 48}
